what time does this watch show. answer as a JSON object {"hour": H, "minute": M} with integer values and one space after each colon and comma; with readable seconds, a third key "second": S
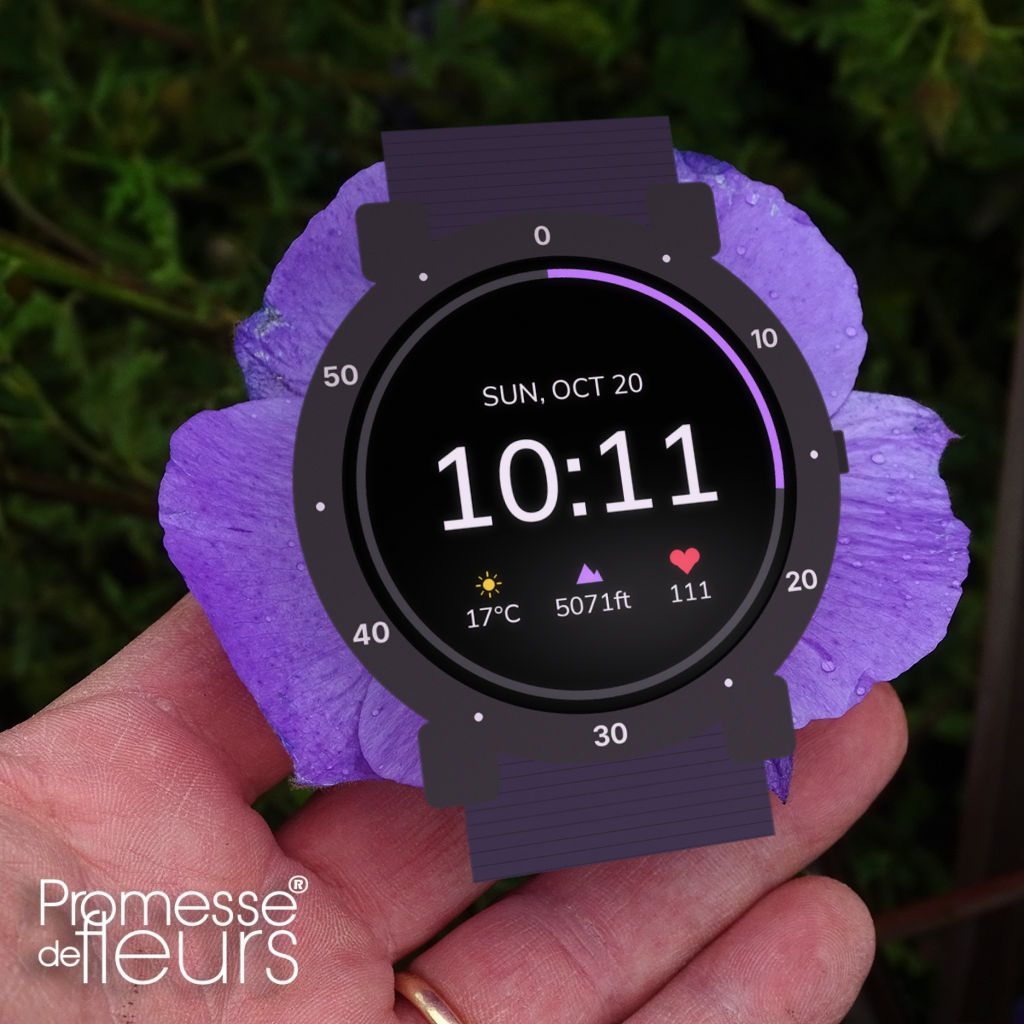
{"hour": 10, "minute": 11}
